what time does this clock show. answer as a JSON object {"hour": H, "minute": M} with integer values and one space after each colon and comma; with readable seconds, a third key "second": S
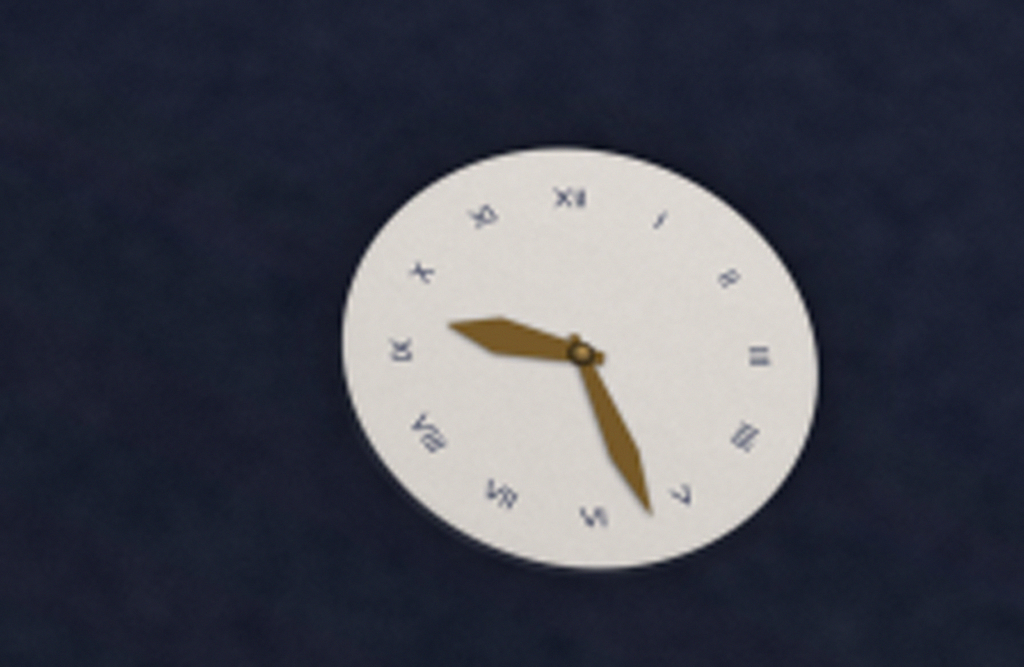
{"hour": 9, "minute": 27}
